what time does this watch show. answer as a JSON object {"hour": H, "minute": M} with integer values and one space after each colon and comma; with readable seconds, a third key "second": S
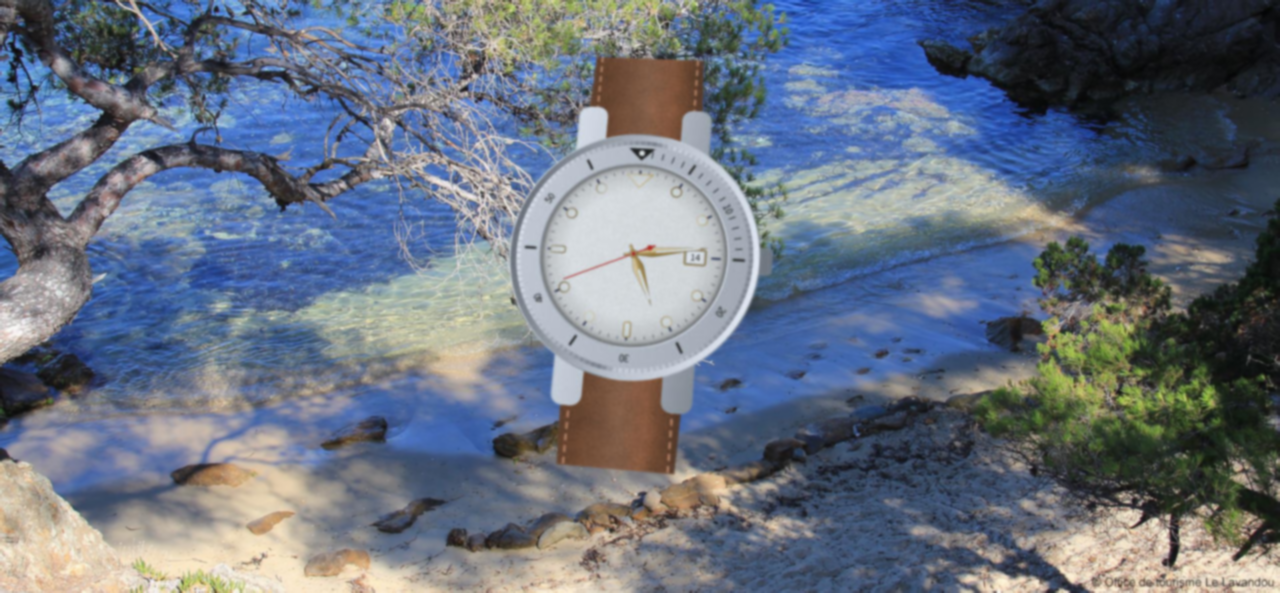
{"hour": 5, "minute": 13, "second": 41}
